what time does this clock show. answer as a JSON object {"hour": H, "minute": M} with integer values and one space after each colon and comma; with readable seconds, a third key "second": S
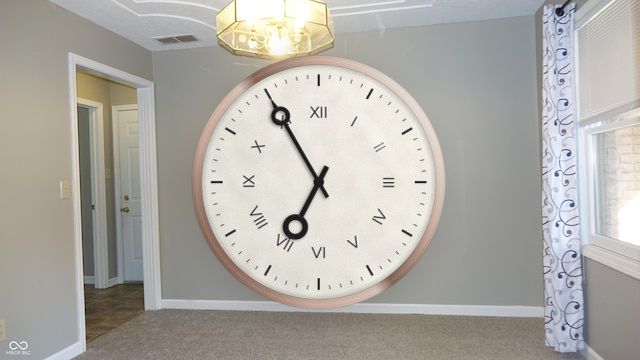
{"hour": 6, "minute": 55}
